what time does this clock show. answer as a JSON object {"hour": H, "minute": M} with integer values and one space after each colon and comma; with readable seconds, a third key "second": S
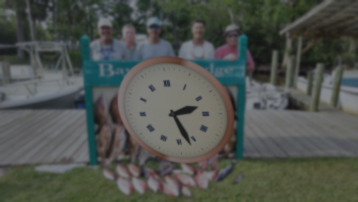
{"hour": 2, "minute": 27}
